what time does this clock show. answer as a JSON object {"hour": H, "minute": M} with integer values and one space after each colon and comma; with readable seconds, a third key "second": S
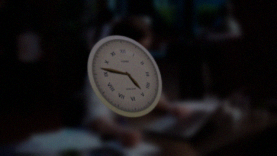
{"hour": 4, "minute": 47}
